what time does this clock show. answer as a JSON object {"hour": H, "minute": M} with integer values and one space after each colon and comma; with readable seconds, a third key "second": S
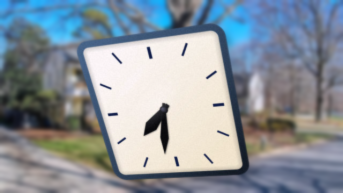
{"hour": 7, "minute": 32}
